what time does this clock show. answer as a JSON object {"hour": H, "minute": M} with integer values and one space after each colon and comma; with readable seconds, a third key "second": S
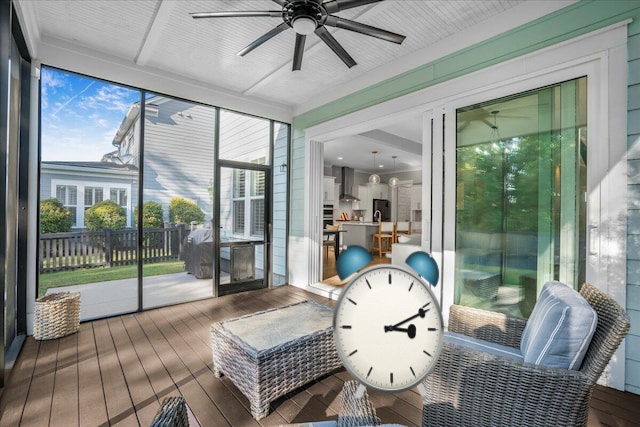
{"hour": 3, "minute": 11}
